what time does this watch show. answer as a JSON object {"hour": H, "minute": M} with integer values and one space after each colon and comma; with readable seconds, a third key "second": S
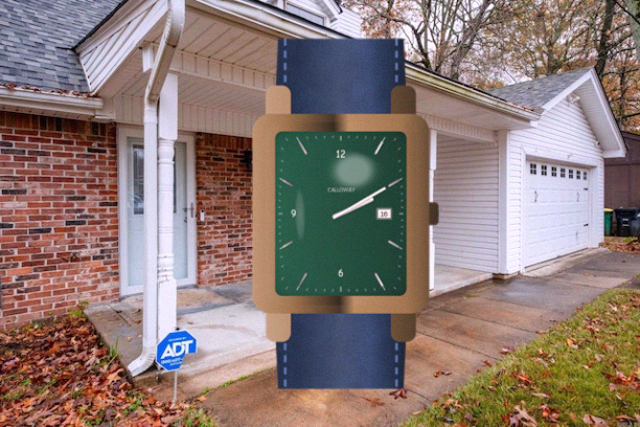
{"hour": 2, "minute": 10}
